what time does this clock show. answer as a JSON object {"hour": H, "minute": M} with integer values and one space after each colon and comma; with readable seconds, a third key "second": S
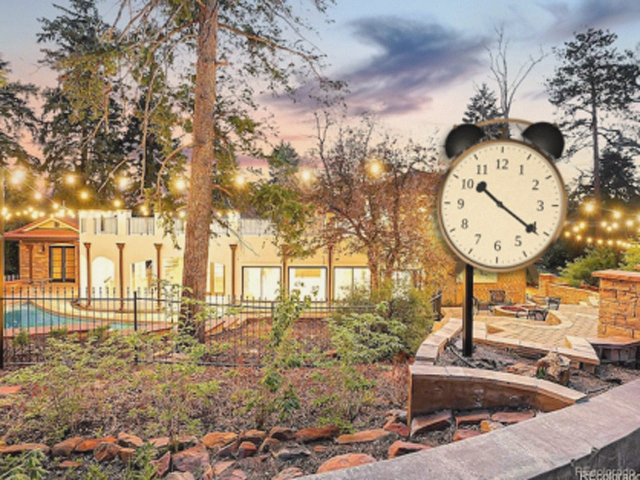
{"hour": 10, "minute": 21}
